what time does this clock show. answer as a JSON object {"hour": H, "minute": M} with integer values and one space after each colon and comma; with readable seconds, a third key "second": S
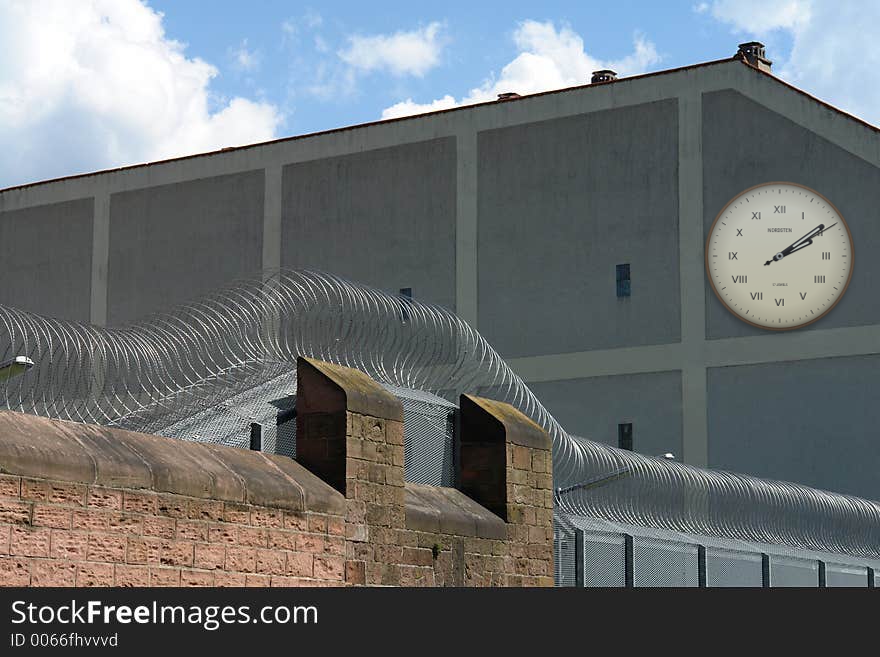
{"hour": 2, "minute": 9, "second": 10}
